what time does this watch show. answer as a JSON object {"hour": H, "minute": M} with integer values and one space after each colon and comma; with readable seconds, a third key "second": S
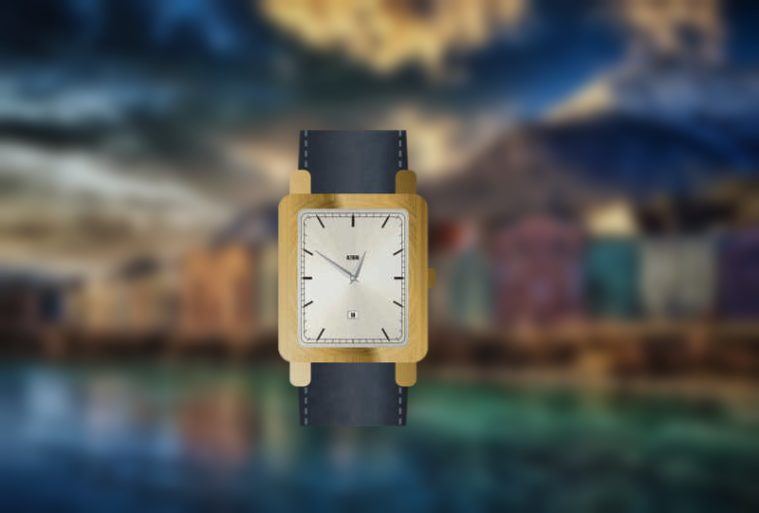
{"hour": 12, "minute": 51}
